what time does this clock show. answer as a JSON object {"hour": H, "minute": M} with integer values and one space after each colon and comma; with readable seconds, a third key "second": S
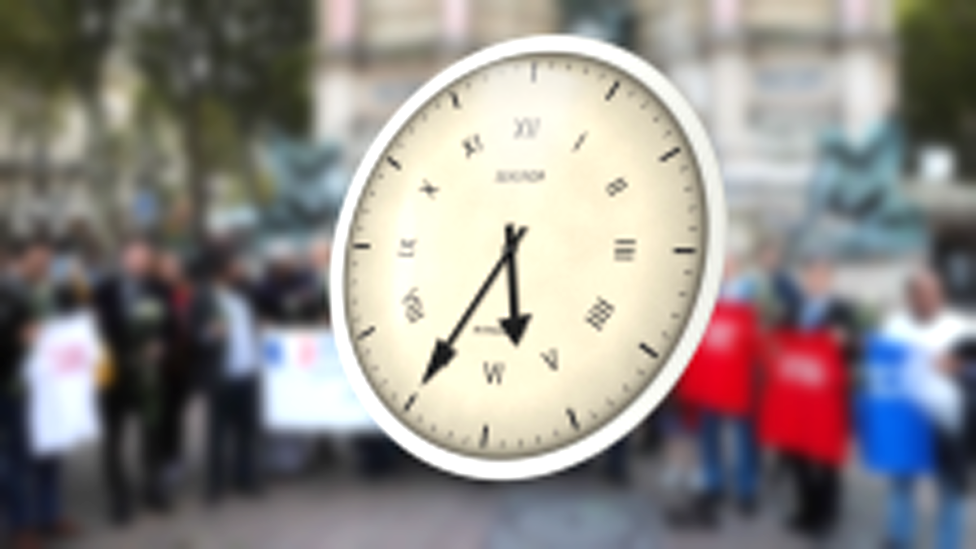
{"hour": 5, "minute": 35}
